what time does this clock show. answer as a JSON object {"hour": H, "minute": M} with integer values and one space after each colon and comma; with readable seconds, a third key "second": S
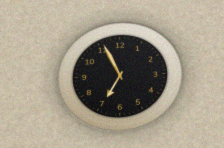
{"hour": 6, "minute": 56}
